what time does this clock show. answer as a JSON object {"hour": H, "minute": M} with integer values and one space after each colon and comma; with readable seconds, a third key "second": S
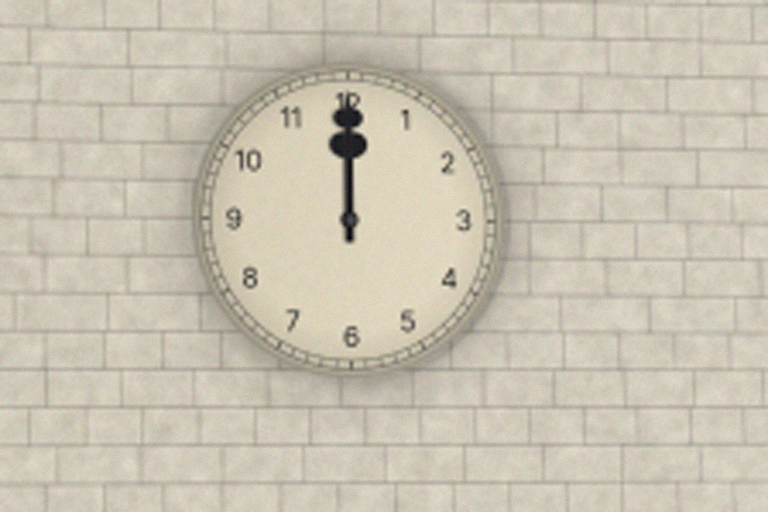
{"hour": 12, "minute": 0}
